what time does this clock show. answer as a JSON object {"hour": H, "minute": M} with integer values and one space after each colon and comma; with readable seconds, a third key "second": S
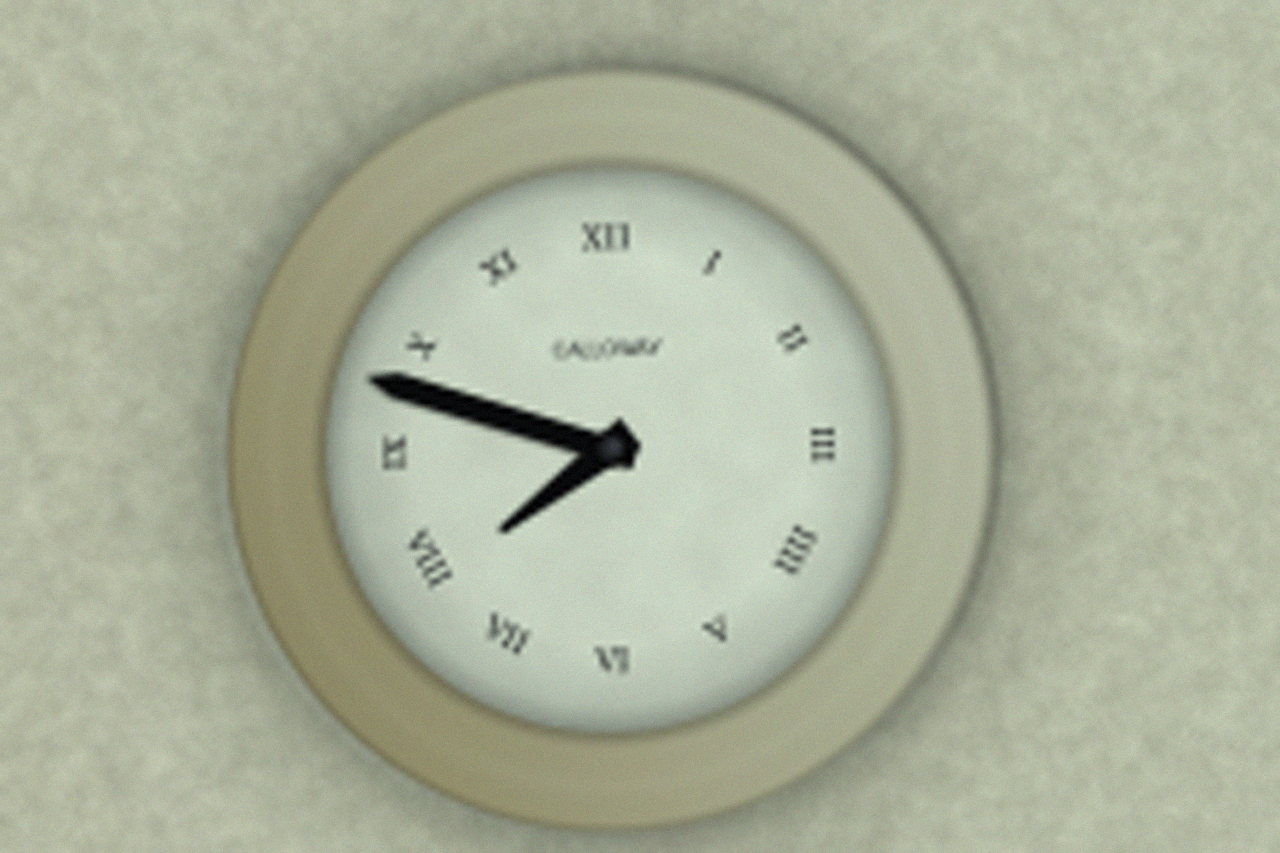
{"hour": 7, "minute": 48}
